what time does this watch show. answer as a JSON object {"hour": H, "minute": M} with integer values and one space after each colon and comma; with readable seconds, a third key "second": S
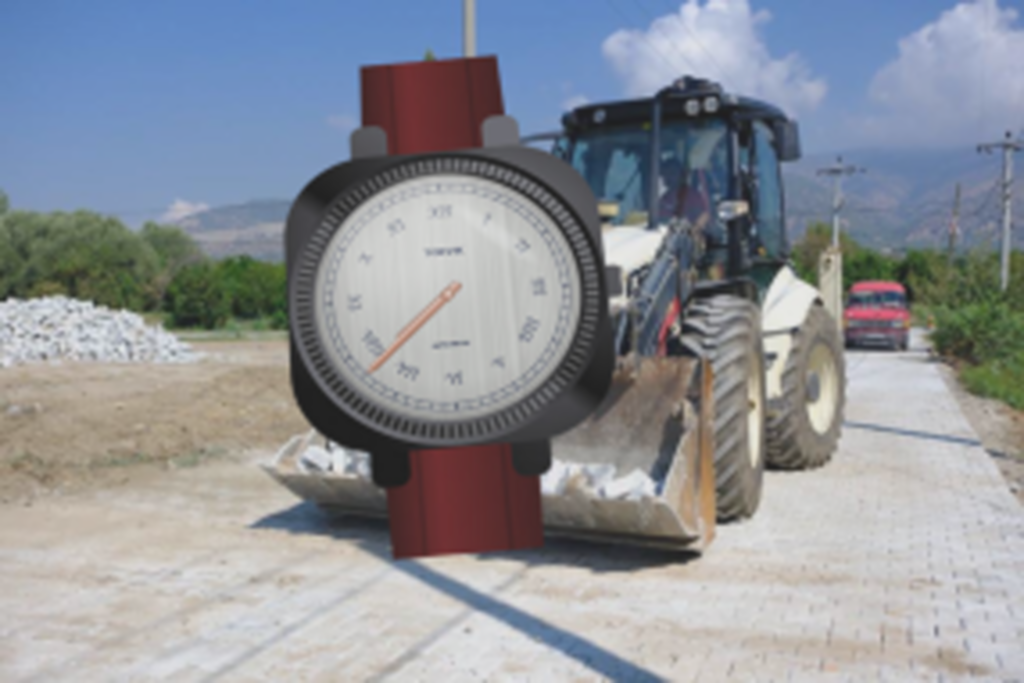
{"hour": 7, "minute": 38}
